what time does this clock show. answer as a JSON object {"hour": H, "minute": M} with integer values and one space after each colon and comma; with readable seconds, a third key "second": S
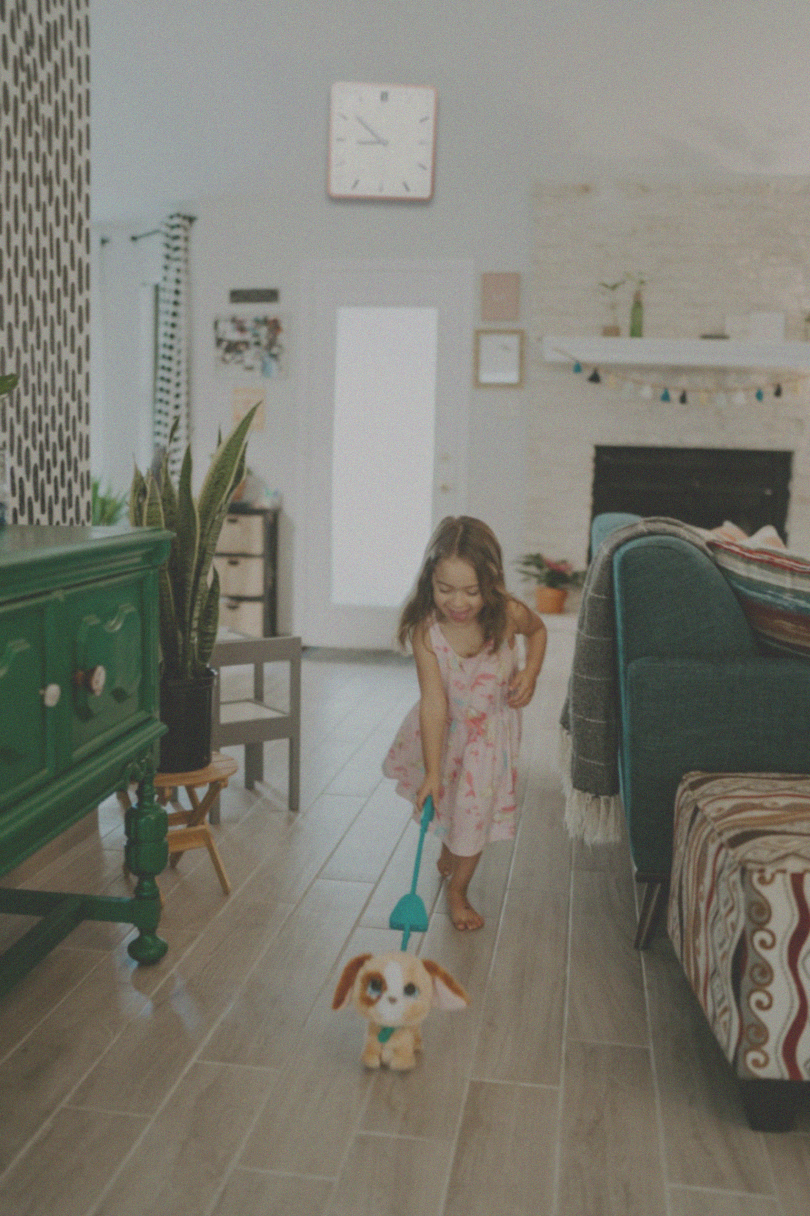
{"hour": 8, "minute": 52}
